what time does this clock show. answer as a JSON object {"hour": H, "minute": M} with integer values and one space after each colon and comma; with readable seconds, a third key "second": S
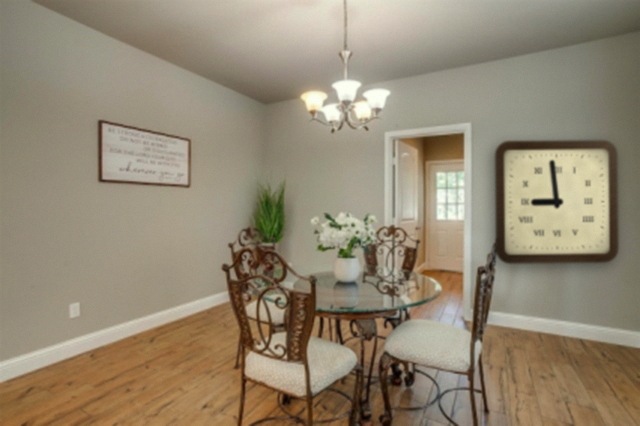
{"hour": 8, "minute": 59}
